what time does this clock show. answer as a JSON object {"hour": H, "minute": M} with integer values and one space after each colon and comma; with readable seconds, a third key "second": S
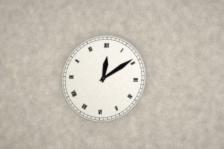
{"hour": 12, "minute": 9}
